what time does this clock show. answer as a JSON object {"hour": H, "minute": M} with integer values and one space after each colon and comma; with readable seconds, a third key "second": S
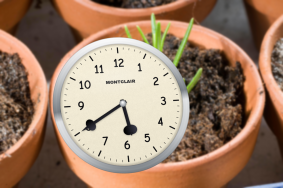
{"hour": 5, "minute": 40}
